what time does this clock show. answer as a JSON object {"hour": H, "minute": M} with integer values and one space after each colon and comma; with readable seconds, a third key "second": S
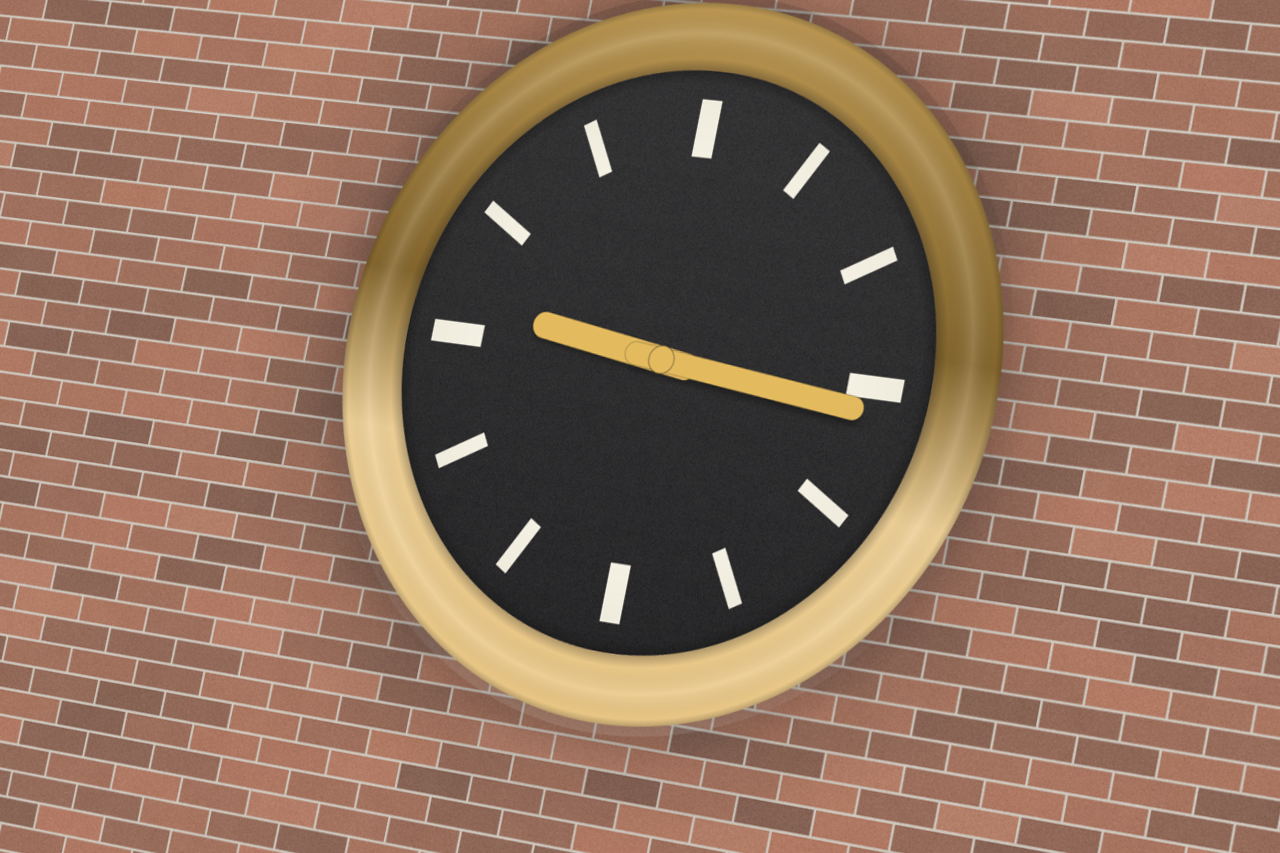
{"hour": 9, "minute": 16}
